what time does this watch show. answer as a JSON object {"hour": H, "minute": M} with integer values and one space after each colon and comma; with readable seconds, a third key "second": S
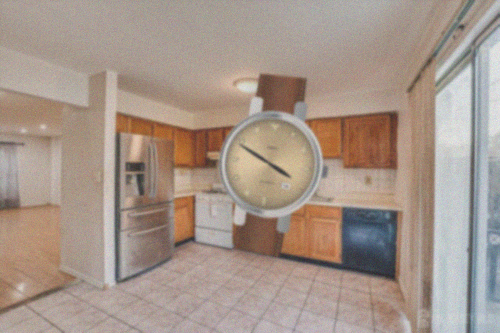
{"hour": 3, "minute": 49}
